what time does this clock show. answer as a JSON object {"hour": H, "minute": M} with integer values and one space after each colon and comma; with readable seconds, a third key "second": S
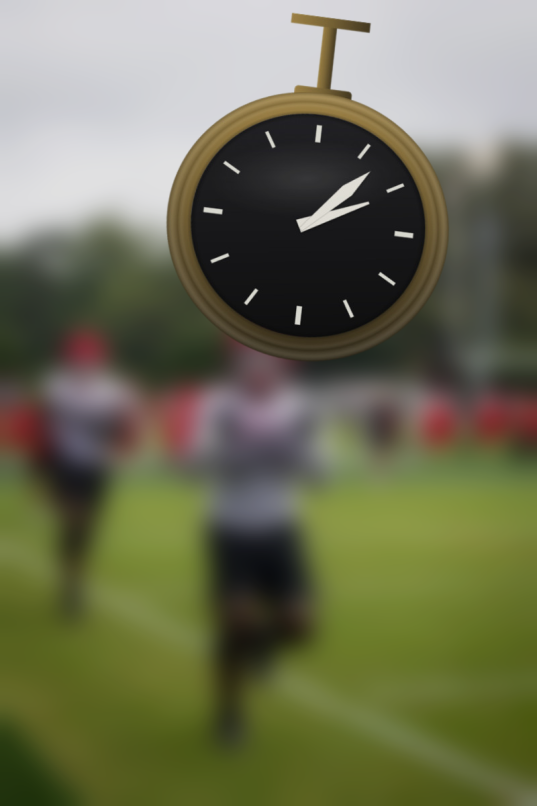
{"hour": 2, "minute": 7}
